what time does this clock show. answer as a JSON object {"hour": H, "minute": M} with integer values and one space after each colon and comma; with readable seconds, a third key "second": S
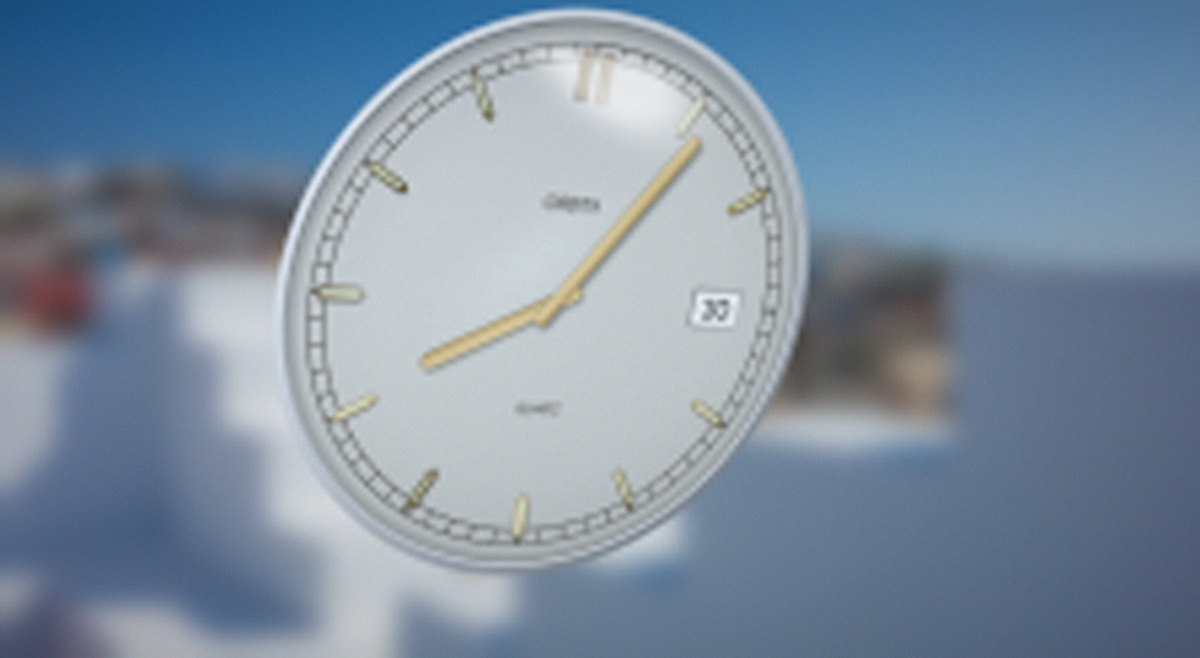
{"hour": 8, "minute": 6}
